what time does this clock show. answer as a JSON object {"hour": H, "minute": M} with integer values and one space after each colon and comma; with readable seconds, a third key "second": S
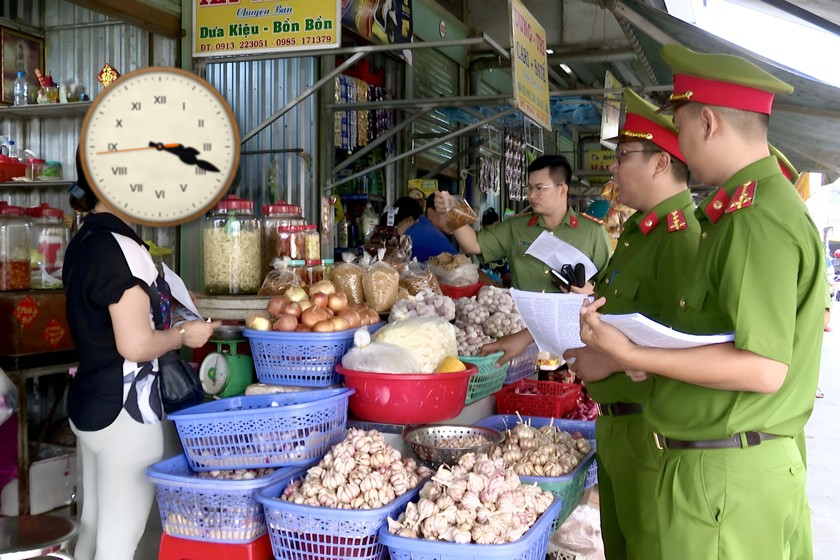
{"hour": 3, "minute": 18, "second": 44}
